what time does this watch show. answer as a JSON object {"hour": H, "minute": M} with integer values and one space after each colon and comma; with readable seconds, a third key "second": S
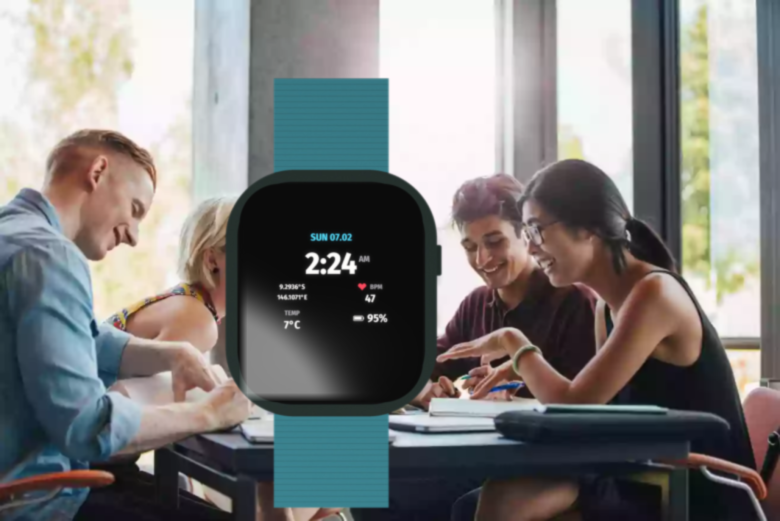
{"hour": 2, "minute": 24}
